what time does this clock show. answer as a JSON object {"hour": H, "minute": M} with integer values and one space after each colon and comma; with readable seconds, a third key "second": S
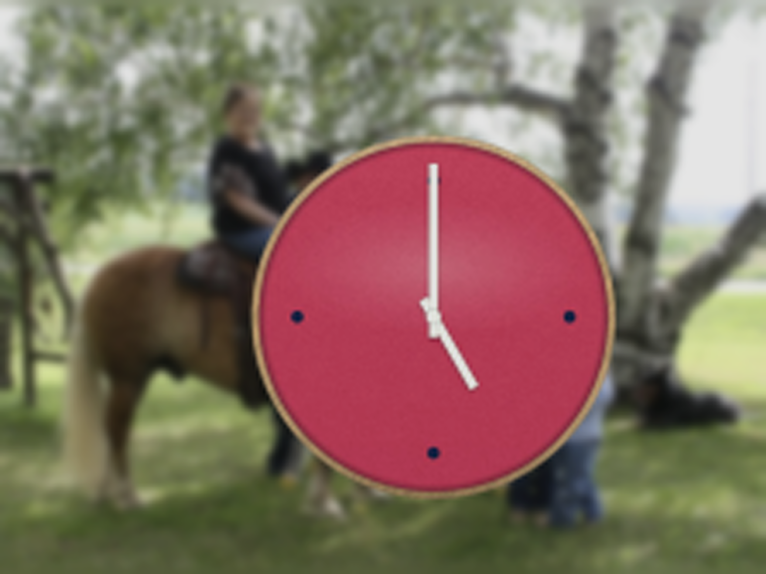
{"hour": 5, "minute": 0}
